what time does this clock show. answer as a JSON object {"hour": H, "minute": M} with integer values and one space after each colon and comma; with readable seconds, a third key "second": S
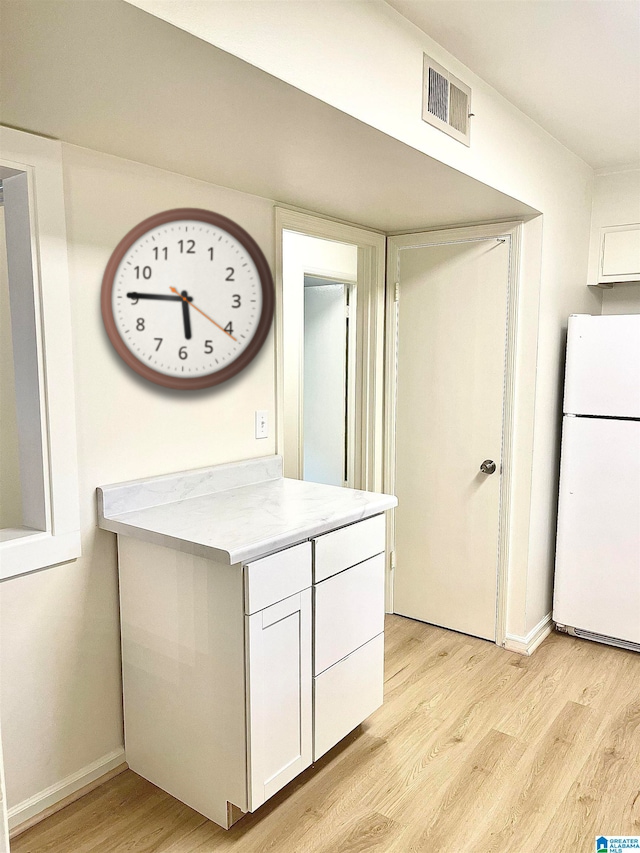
{"hour": 5, "minute": 45, "second": 21}
